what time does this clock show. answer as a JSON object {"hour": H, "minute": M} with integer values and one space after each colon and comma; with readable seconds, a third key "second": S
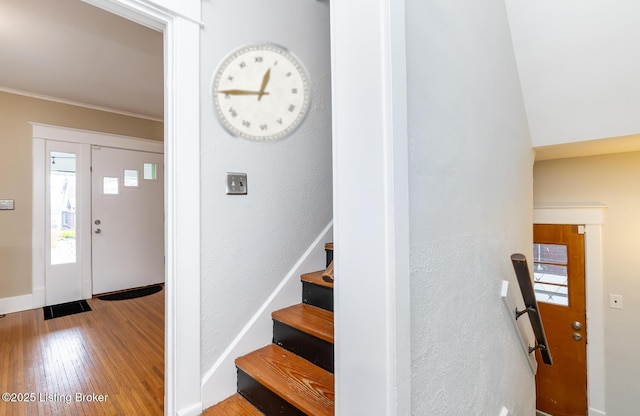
{"hour": 12, "minute": 46}
